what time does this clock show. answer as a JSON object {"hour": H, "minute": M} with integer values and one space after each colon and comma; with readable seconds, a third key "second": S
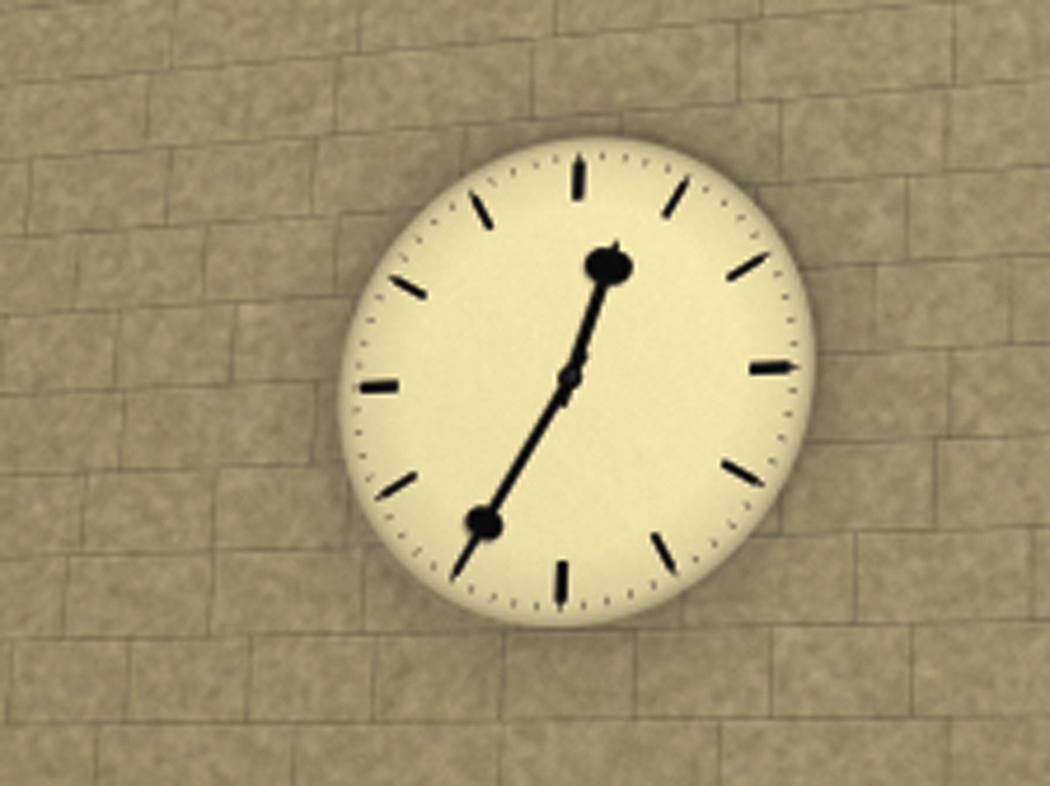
{"hour": 12, "minute": 35}
